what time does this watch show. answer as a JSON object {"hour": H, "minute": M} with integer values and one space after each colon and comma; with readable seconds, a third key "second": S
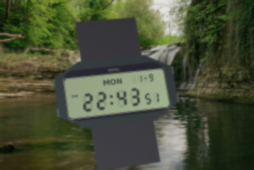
{"hour": 22, "minute": 43, "second": 51}
